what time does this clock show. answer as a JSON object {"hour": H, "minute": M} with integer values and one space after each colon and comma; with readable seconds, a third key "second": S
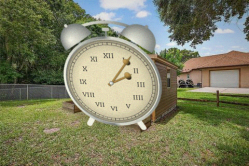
{"hour": 2, "minute": 6}
